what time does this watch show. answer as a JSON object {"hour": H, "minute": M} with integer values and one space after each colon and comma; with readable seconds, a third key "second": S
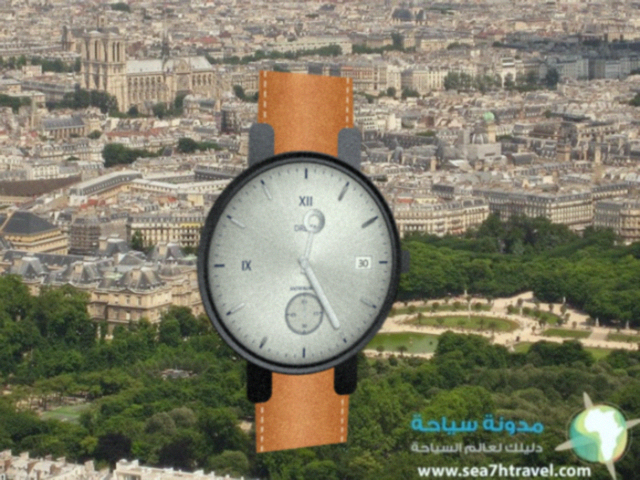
{"hour": 12, "minute": 25}
